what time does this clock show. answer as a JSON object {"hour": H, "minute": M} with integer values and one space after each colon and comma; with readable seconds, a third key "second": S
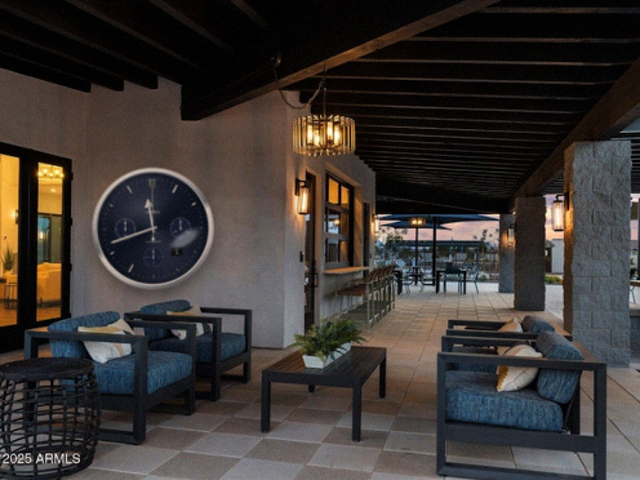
{"hour": 11, "minute": 42}
